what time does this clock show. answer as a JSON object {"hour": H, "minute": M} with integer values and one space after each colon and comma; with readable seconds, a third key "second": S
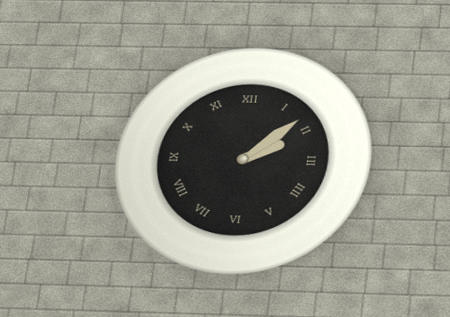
{"hour": 2, "minute": 8}
